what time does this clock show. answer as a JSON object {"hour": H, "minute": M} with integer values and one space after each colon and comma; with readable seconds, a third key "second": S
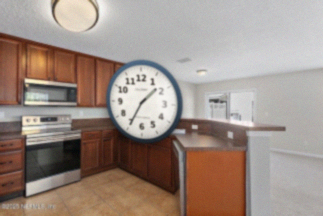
{"hour": 1, "minute": 35}
